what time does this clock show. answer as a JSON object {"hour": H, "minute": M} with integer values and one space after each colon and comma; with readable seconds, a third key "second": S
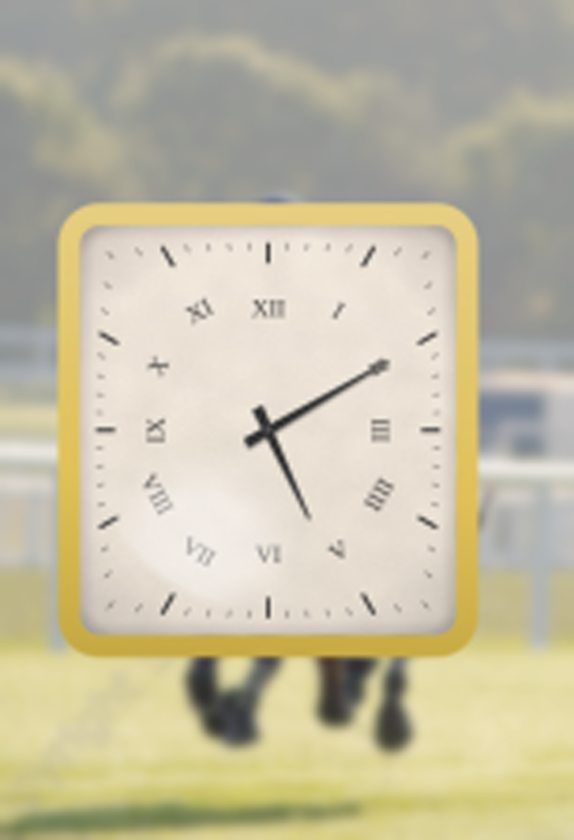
{"hour": 5, "minute": 10}
